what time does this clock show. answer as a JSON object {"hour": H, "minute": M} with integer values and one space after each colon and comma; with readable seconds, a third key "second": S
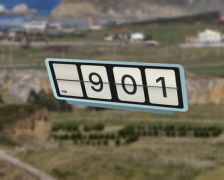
{"hour": 9, "minute": 1}
